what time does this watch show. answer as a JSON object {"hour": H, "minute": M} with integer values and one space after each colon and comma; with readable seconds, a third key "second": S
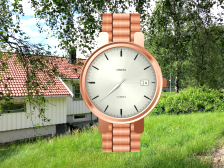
{"hour": 7, "minute": 38}
